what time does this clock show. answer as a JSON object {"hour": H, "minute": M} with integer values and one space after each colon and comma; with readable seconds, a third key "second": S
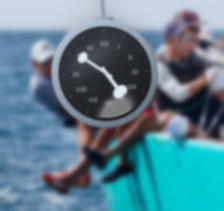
{"hour": 4, "minute": 51}
